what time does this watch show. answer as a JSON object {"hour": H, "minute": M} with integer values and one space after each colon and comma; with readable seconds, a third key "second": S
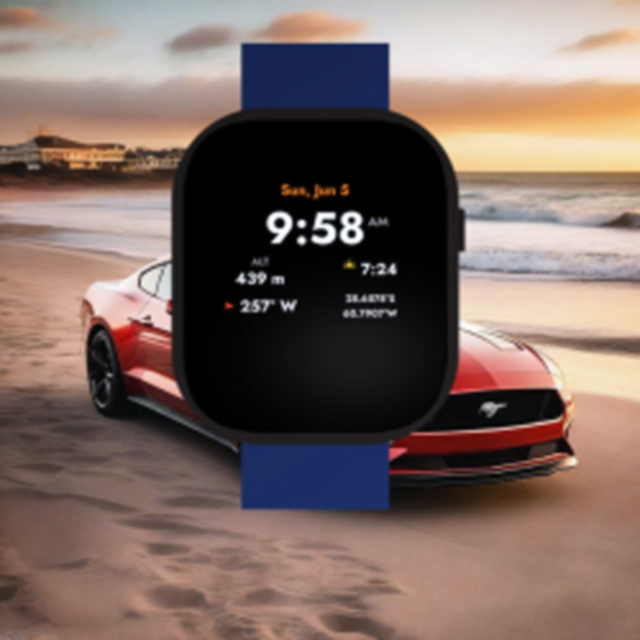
{"hour": 9, "minute": 58}
